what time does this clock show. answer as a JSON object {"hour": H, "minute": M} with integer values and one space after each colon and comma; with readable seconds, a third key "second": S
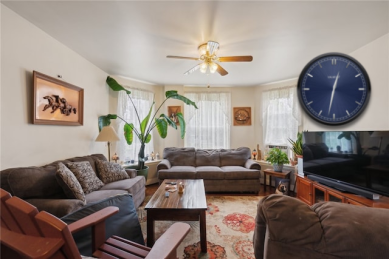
{"hour": 12, "minute": 32}
